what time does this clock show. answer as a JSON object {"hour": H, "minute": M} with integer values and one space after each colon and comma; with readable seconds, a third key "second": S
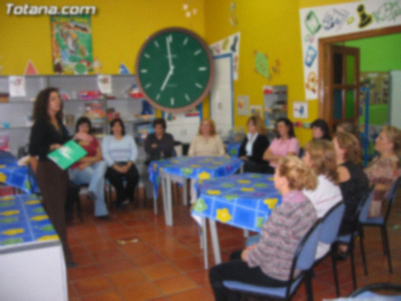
{"hour": 6, "minute": 59}
